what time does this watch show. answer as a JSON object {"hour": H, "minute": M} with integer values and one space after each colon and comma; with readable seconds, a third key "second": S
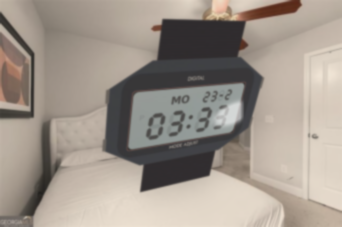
{"hour": 3, "minute": 33}
